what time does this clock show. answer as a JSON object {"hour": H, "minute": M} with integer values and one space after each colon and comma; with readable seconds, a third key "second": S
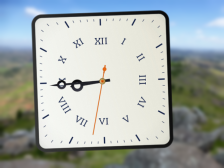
{"hour": 8, "minute": 44, "second": 32}
